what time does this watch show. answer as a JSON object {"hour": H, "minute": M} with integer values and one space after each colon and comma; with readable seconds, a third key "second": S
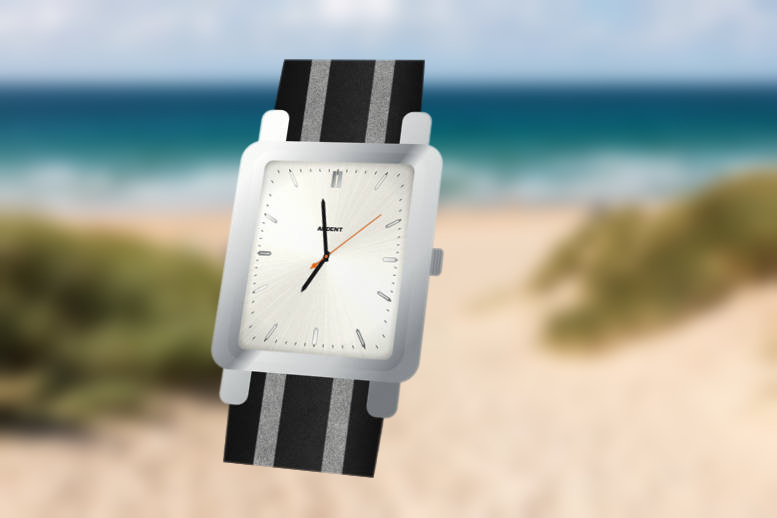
{"hour": 6, "minute": 58, "second": 8}
